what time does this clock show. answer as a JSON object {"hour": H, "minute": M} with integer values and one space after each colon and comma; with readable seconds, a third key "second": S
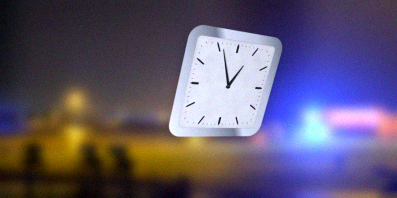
{"hour": 12, "minute": 56}
